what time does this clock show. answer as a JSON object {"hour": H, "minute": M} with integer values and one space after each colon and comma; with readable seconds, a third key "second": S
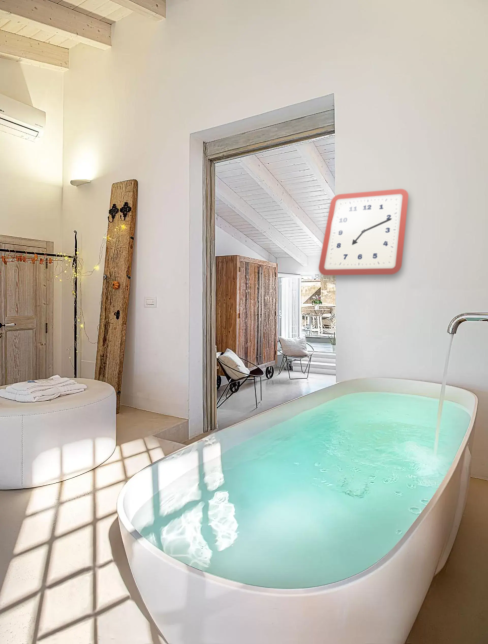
{"hour": 7, "minute": 11}
